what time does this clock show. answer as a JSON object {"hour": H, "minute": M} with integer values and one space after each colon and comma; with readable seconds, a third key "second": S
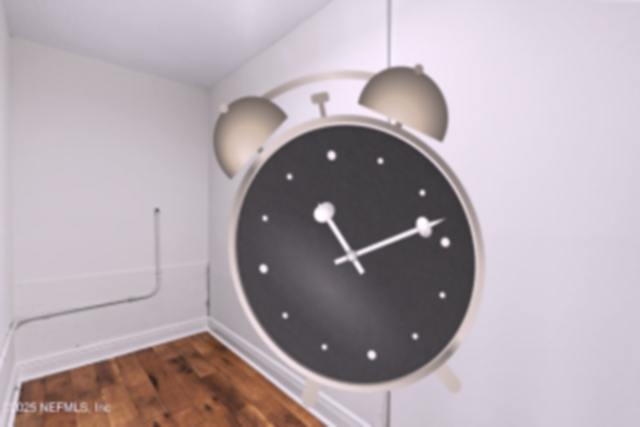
{"hour": 11, "minute": 13}
